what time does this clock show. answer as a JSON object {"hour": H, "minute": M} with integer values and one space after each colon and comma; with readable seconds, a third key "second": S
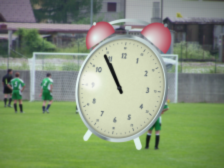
{"hour": 10, "minute": 54}
